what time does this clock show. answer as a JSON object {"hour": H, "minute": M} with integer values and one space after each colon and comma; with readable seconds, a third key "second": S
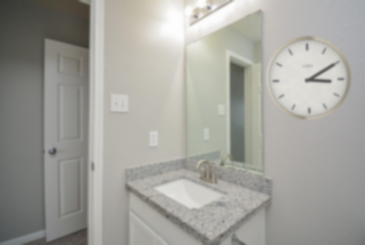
{"hour": 3, "minute": 10}
